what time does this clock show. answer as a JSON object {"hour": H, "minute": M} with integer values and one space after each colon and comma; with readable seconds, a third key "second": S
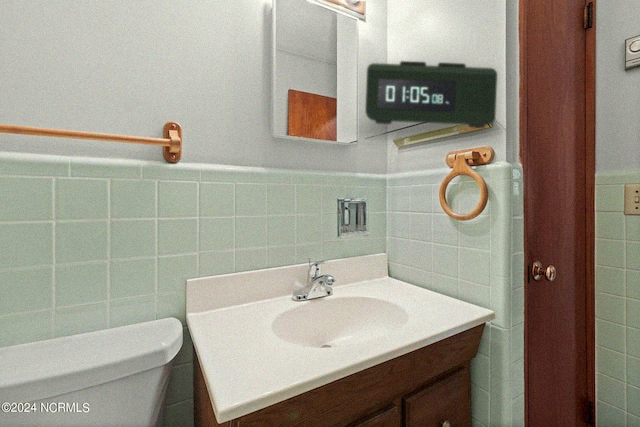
{"hour": 1, "minute": 5}
